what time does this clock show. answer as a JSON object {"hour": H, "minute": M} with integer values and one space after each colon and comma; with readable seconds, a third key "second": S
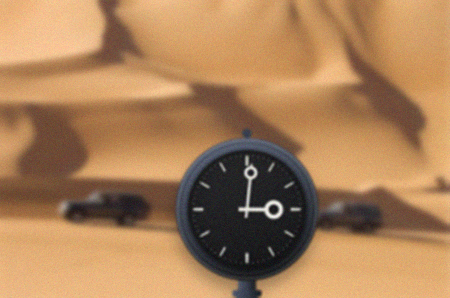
{"hour": 3, "minute": 1}
